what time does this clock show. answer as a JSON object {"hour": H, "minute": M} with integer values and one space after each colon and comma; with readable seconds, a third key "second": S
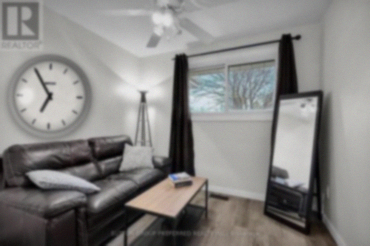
{"hour": 6, "minute": 55}
